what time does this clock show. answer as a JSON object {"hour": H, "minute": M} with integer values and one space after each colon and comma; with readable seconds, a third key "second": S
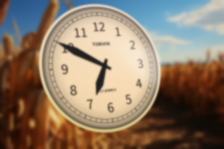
{"hour": 6, "minute": 50}
